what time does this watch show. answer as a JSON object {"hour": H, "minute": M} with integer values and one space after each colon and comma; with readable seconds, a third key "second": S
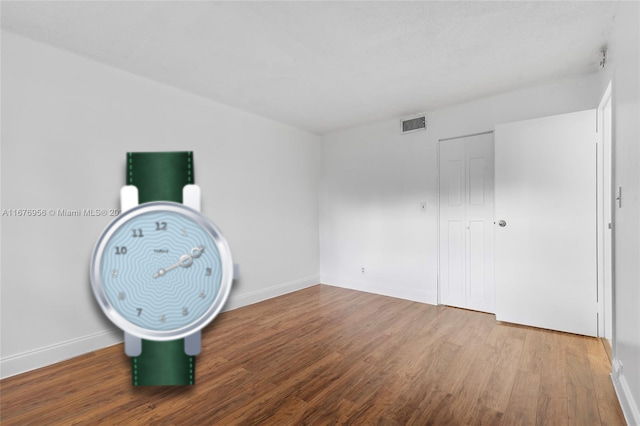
{"hour": 2, "minute": 10}
